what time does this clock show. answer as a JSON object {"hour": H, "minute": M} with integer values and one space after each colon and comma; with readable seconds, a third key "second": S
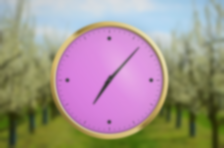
{"hour": 7, "minute": 7}
